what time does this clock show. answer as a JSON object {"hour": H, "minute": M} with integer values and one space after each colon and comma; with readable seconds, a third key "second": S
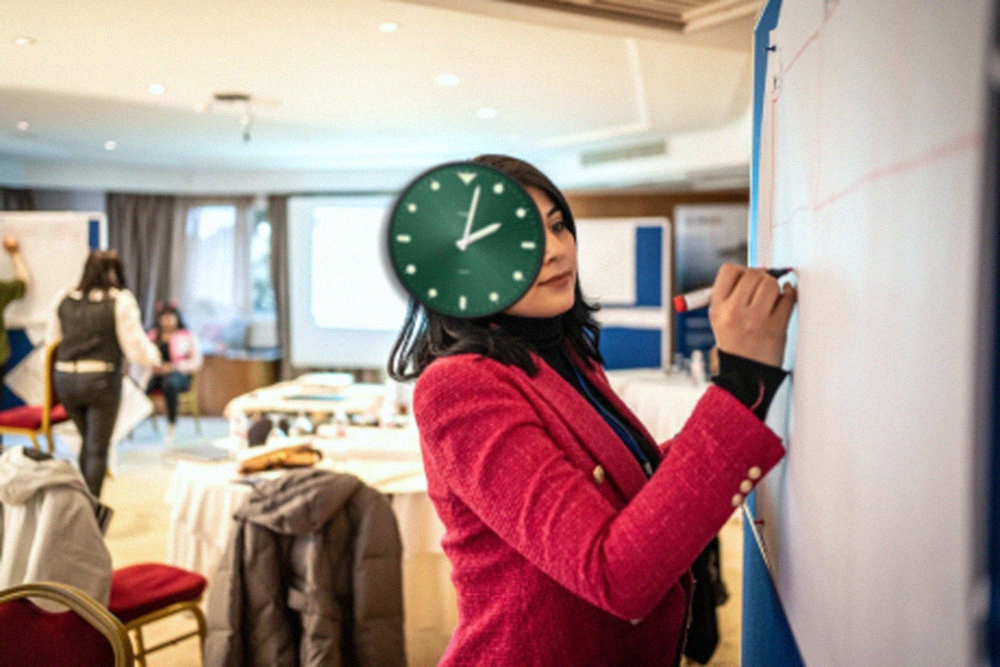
{"hour": 2, "minute": 2}
